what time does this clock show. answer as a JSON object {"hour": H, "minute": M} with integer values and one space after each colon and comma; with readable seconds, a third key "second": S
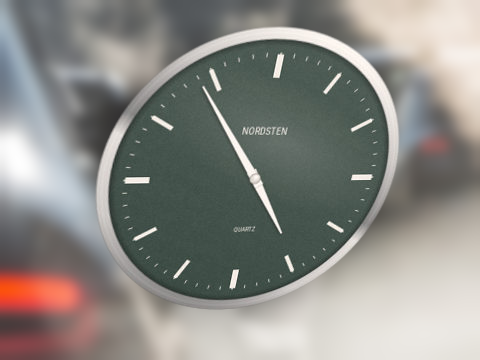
{"hour": 4, "minute": 54}
